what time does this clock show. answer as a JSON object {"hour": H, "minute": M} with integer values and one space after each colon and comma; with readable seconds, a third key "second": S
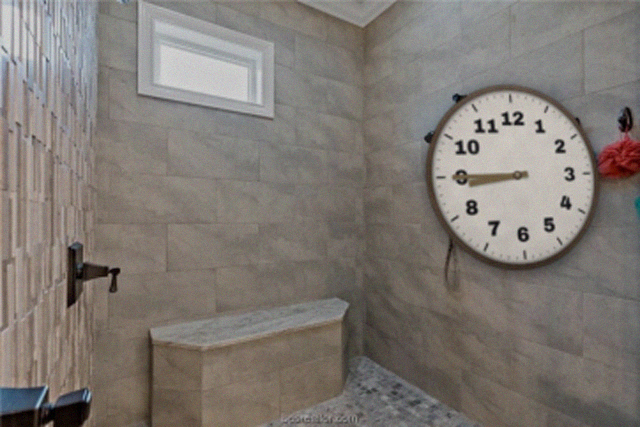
{"hour": 8, "minute": 45}
